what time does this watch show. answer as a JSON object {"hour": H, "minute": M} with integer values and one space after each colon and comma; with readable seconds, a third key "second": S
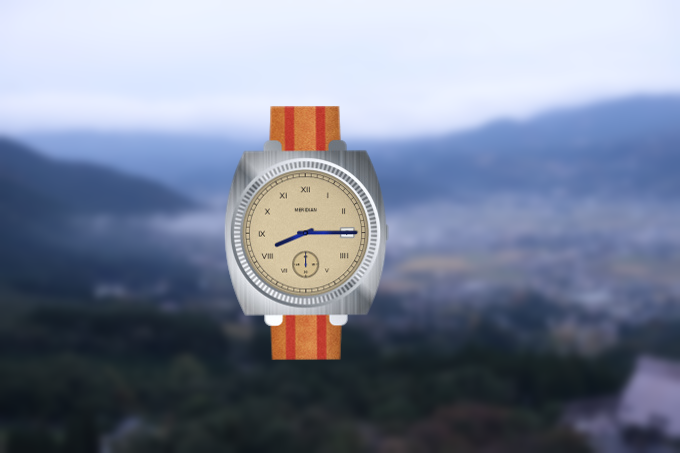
{"hour": 8, "minute": 15}
